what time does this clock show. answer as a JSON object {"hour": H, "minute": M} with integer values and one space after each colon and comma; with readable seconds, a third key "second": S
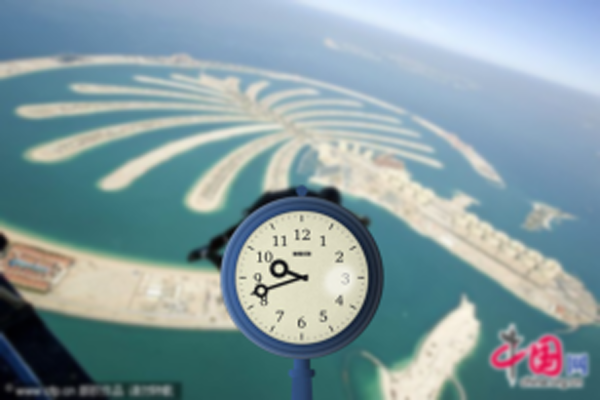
{"hour": 9, "minute": 42}
